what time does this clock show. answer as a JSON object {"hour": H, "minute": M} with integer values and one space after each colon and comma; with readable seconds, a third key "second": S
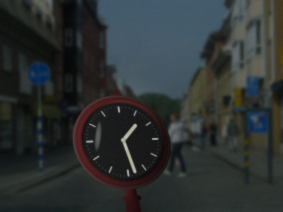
{"hour": 1, "minute": 28}
